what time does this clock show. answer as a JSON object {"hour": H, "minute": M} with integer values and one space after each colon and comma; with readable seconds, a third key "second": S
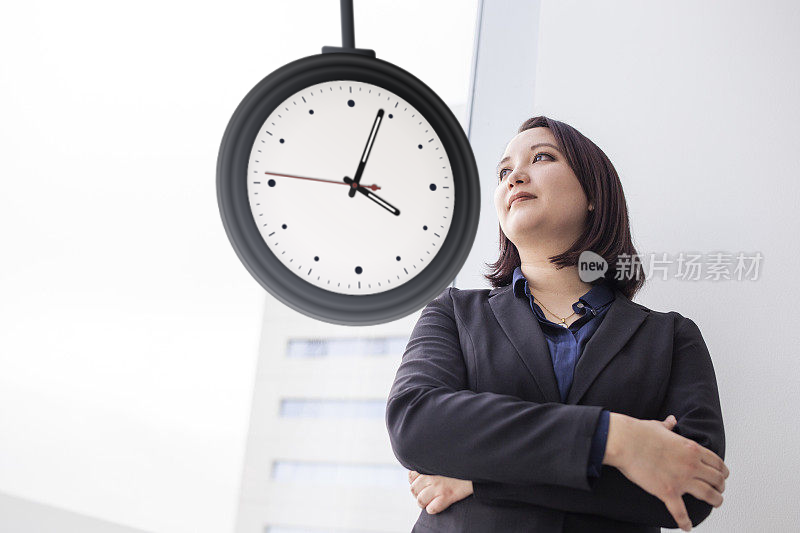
{"hour": 4, "minute": 3, "second": 46}
